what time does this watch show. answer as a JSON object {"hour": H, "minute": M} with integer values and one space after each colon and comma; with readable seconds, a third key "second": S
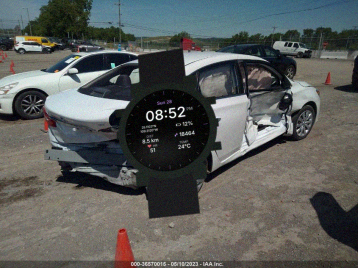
{"hour": 8, "minute": 52}
